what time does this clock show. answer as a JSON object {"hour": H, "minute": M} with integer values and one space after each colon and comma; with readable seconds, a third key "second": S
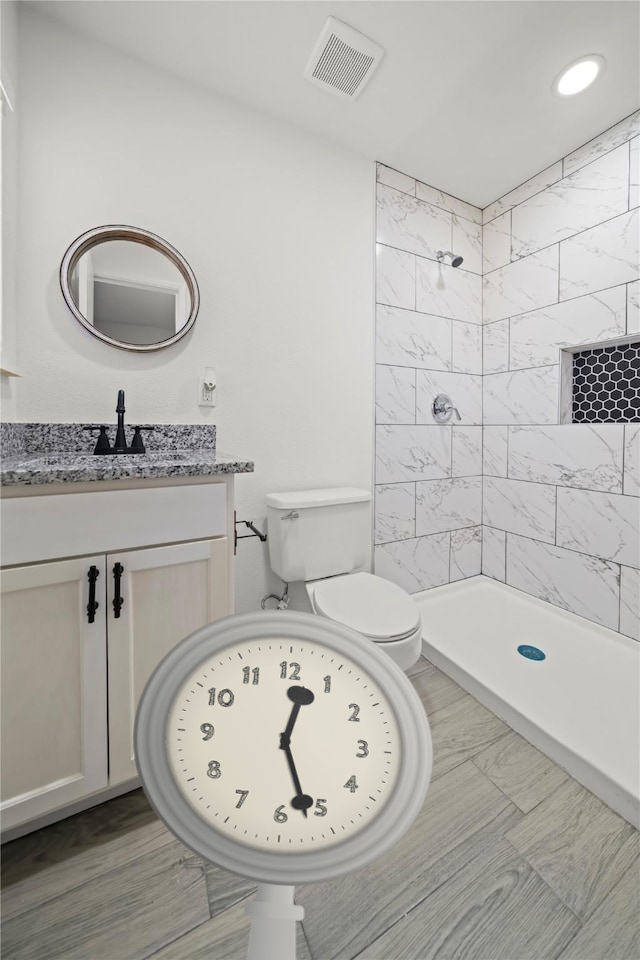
{"hour": 12, "minute": 27}
